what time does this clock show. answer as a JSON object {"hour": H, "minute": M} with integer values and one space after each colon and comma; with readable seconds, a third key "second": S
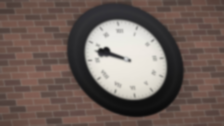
{"hour": 9, "minute": 48}
